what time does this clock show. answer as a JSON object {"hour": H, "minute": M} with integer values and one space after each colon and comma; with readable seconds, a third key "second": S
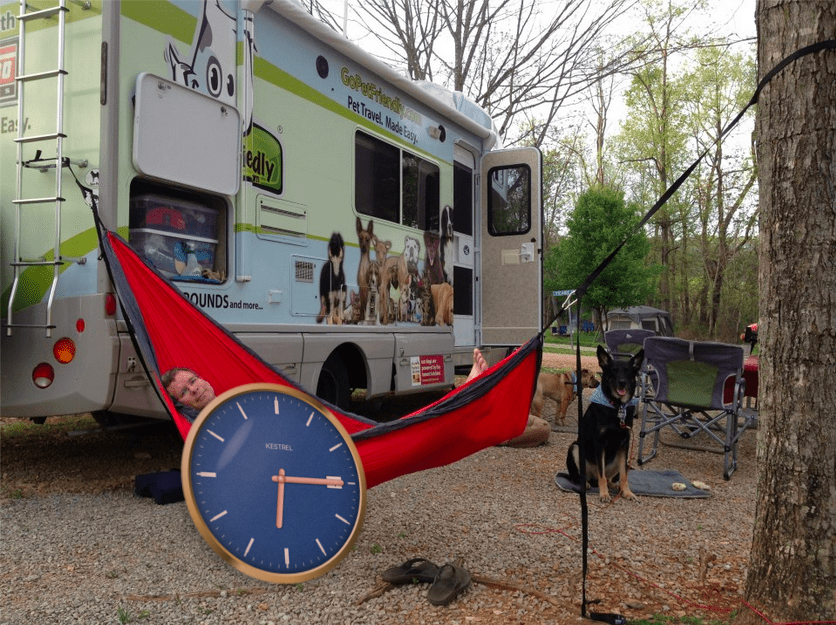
{"hour": 6, "minute": 15}
